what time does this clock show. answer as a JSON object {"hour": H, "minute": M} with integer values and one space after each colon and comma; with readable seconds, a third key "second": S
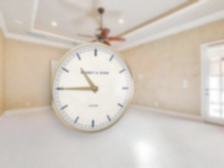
{"hour": 10, "minute": 45}
